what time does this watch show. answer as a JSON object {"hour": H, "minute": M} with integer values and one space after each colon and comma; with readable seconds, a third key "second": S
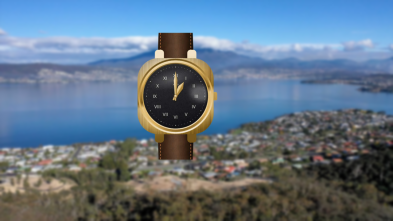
{"hour": 1, "minute": 0}
